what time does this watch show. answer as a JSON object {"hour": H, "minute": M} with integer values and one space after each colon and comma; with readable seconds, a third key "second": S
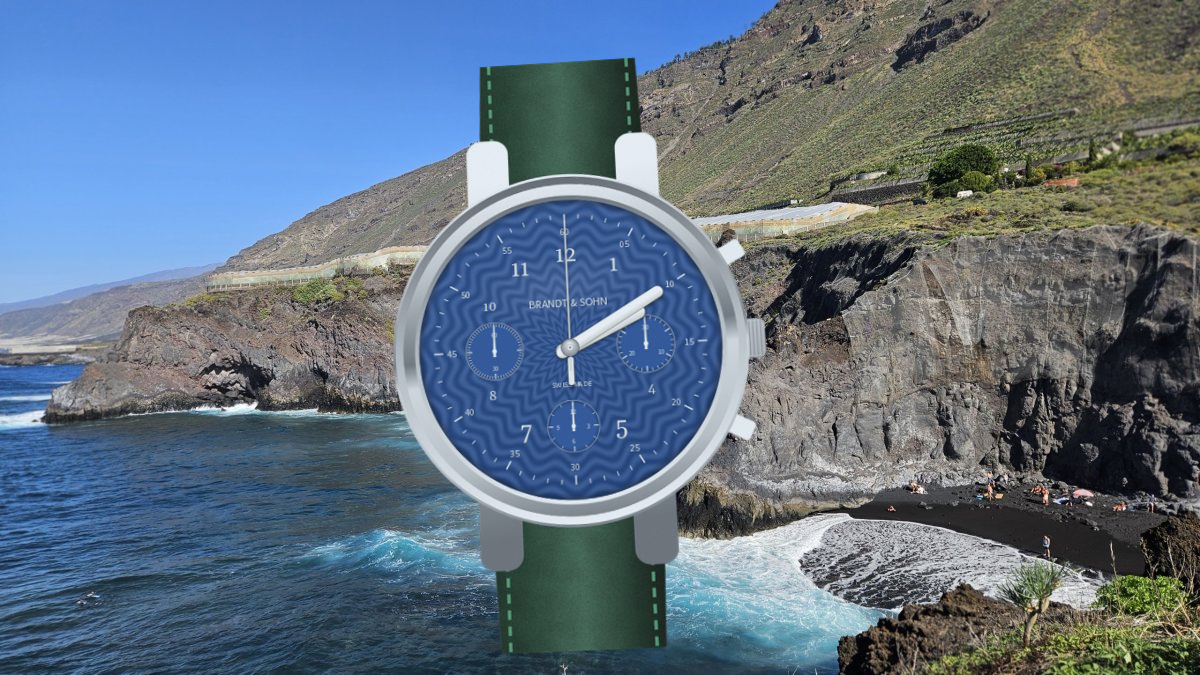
{"hour": 2, "minute": 10}
